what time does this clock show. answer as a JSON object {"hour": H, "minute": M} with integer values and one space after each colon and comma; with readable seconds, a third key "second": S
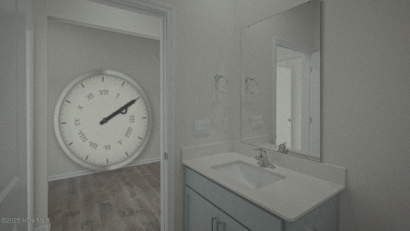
{"hour": 2, "minute": 10}
